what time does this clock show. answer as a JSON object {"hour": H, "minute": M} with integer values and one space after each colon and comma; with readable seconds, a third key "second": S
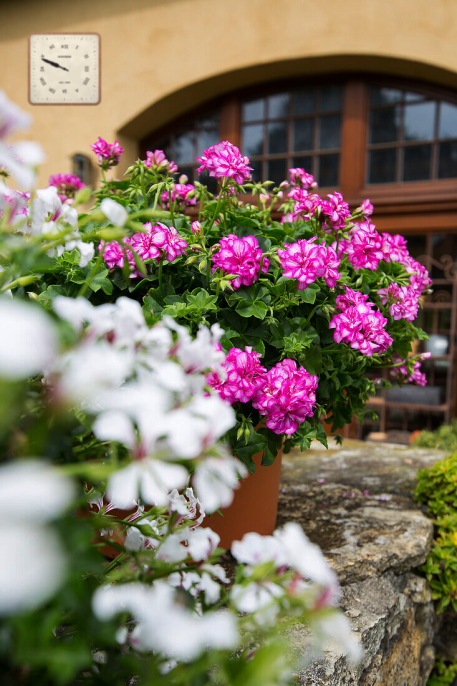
{"hour": 9, "minute": 49}
